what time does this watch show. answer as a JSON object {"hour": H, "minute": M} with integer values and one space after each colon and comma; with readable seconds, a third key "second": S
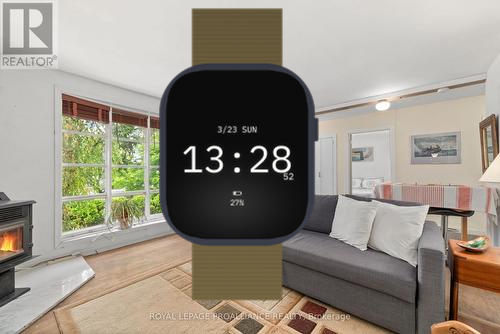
{"hour": 13, "minute": 28, "second": 52}
